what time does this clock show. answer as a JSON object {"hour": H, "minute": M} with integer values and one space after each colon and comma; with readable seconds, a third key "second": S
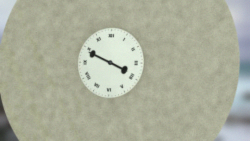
{"hour": 3, "minute": 49}
